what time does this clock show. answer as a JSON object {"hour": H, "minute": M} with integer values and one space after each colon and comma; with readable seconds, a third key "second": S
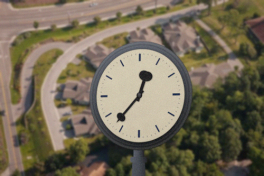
{"hour": 12, "minute": 37}
